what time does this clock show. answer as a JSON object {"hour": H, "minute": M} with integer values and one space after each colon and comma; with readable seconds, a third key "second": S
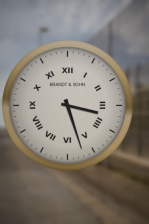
{"hour": 3, "minute": 27}
